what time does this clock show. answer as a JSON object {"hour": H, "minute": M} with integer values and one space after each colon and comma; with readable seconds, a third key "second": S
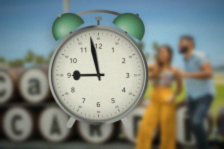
{"hour": 8, "minute": 58}
